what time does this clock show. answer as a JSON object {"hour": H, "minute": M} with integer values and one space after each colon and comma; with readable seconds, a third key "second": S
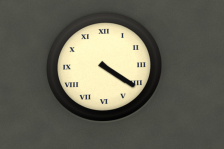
{"hour": 4, "minute": 21}
